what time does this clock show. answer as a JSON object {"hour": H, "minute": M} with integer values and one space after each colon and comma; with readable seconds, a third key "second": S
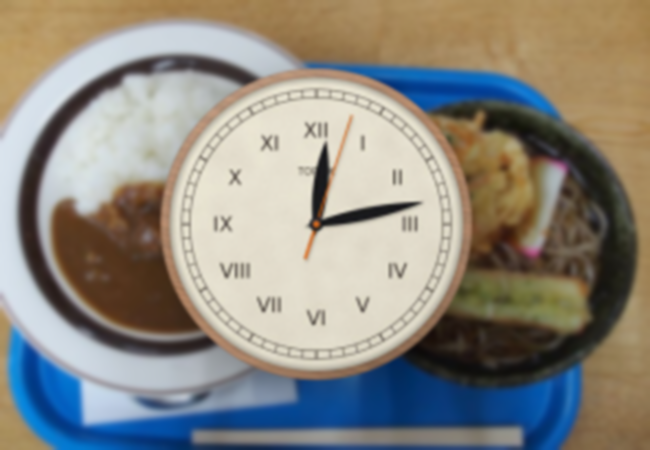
{"hour": 12, "minute": 13, "second": 3}
